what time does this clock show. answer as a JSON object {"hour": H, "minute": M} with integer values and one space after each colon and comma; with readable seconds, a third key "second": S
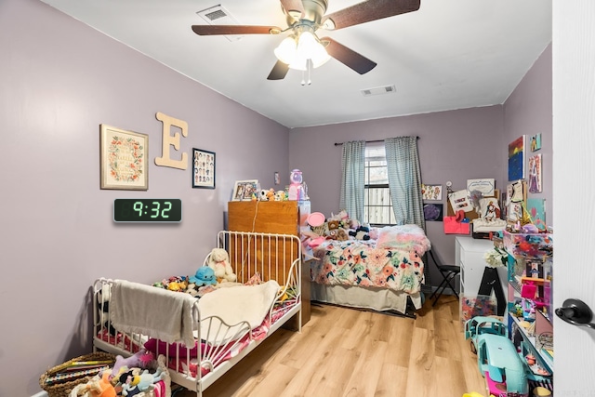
{"hour": 9, "minute": 32}
